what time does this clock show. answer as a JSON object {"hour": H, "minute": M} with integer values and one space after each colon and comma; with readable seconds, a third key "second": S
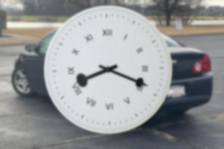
{"hour": 8, "minute": 19}
